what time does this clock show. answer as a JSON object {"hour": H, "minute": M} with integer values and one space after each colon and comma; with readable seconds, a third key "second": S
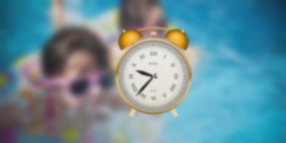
{"hour": 9, "minute": 37}
